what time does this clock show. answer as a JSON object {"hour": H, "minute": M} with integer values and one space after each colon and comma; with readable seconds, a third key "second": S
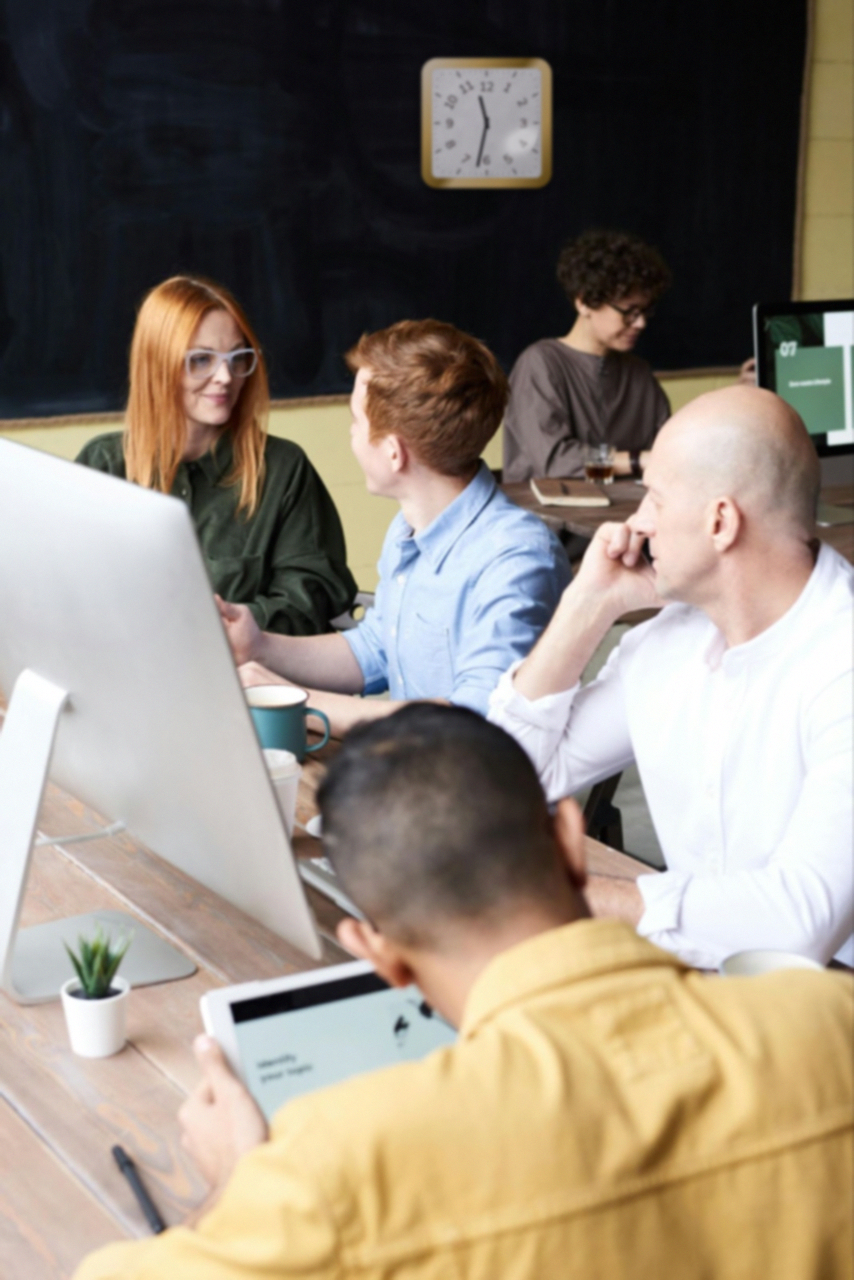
{"hour": 11, "minute": 32}
